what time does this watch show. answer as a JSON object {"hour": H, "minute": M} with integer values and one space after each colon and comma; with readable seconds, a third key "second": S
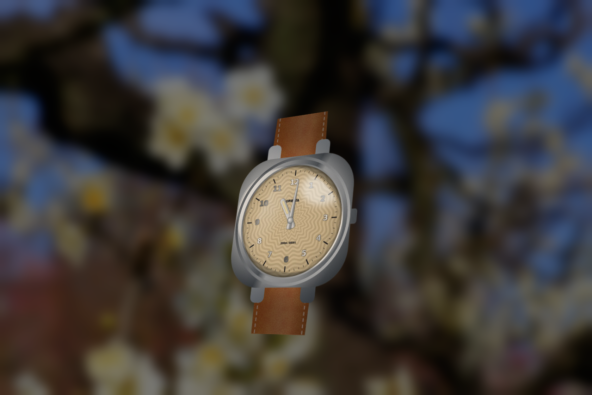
{"hour": 11, "minute": 1}
